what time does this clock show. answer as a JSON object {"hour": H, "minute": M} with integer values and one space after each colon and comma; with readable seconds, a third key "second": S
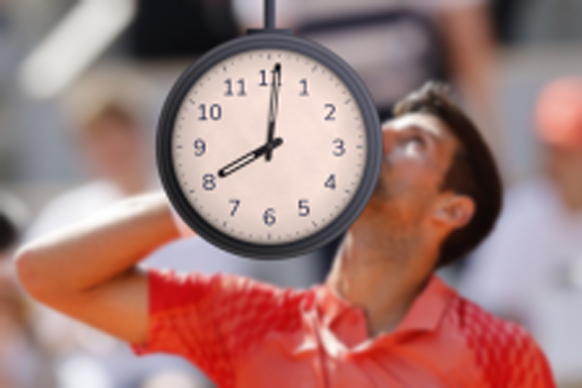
{"hour": 8, "minute": 1}
